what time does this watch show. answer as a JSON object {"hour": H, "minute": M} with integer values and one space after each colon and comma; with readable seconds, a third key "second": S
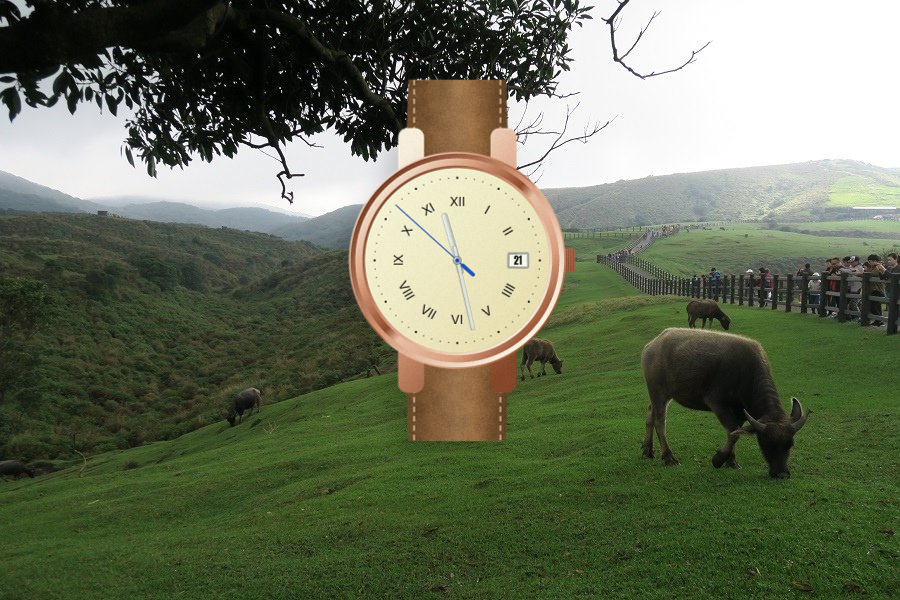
{"hour": 11, "minute": 27, "second": 52}
